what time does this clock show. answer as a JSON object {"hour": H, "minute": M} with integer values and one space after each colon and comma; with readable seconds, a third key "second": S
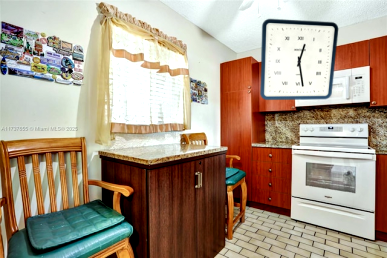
{"hour": 12, "minute": 28}
